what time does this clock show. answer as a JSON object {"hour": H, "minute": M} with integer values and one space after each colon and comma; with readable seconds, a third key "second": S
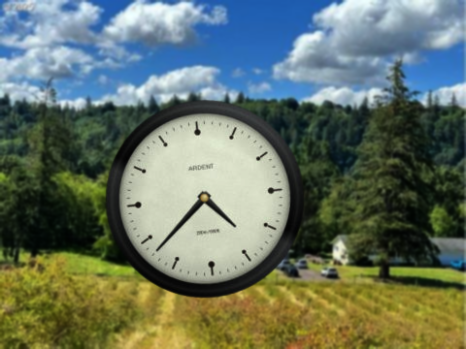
{"hour": 4, "minute": 38}
